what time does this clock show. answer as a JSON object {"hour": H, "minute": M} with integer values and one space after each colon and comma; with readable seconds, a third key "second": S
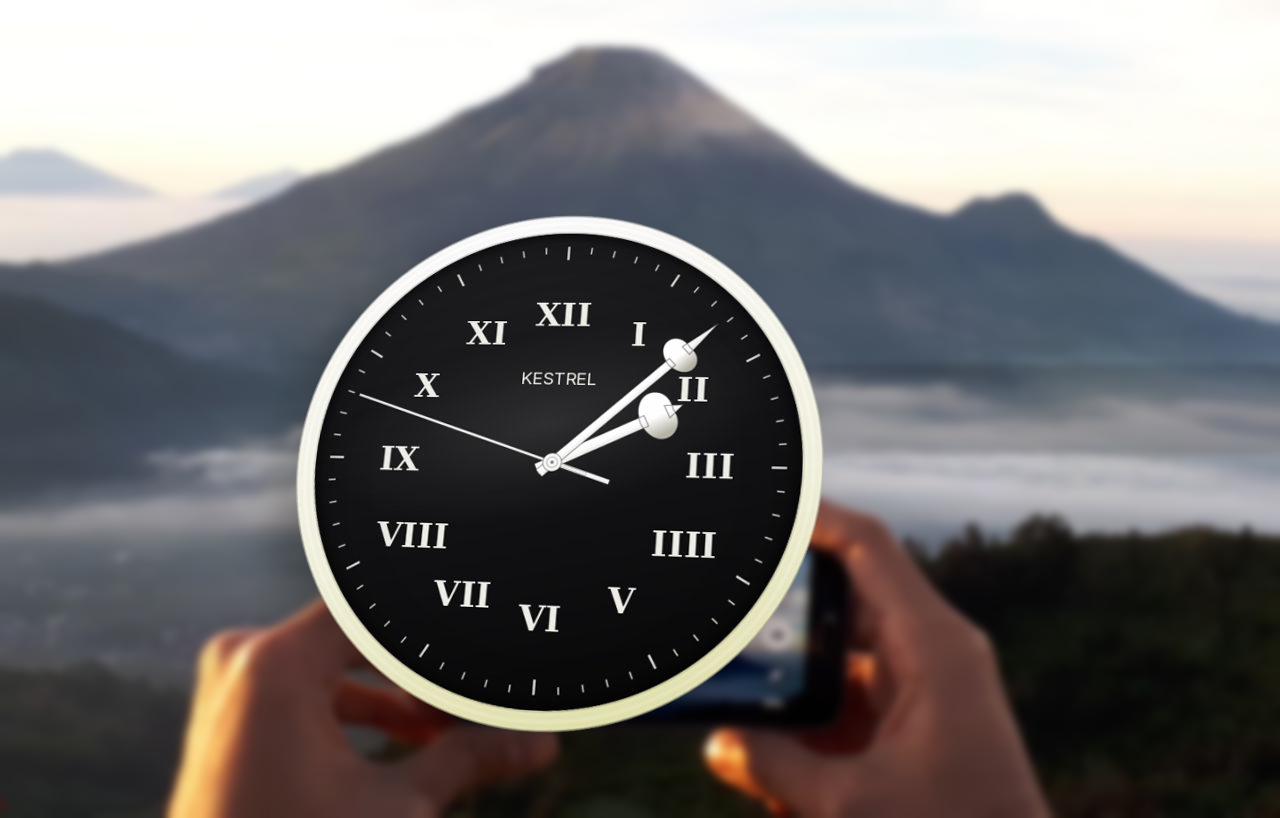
{"hour": 2, "minute": 7, "second": 48}
